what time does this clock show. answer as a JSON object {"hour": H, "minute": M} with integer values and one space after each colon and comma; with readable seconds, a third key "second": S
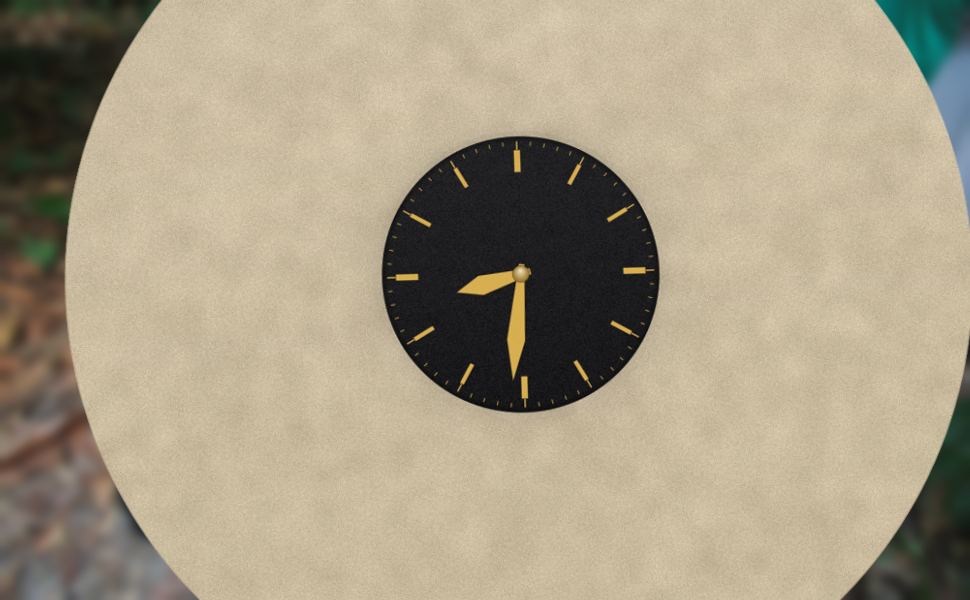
{"hour": 8, "minute": 31}
